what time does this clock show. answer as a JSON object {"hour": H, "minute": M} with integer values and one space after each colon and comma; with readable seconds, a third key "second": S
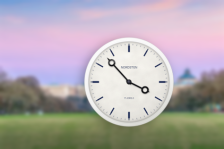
{"hour": 3, "minute": 53}
